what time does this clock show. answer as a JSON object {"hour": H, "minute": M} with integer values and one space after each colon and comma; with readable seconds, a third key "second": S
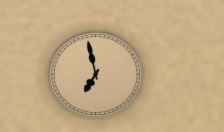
{"hour": 6, "minute": 58}
